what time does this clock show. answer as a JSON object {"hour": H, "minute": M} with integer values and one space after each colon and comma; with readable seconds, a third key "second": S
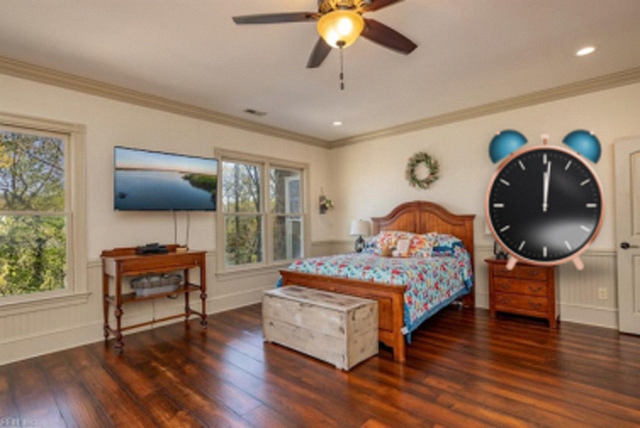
{"hour": 12, "minute": 1}
